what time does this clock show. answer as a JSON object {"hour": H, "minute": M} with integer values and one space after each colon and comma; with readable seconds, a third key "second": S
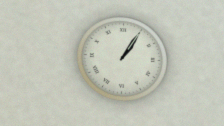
{"hour": 1, "minute": 5}
